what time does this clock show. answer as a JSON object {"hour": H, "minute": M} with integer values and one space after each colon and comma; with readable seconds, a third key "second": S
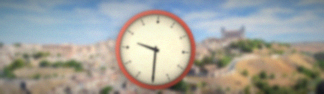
{"hour": 9, "minute": 30}
